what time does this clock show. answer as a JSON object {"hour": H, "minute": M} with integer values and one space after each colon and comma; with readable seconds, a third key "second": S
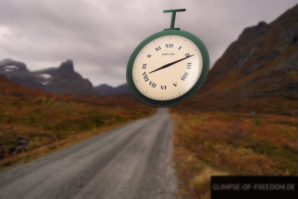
{"hour": 8, "minute": 11}
